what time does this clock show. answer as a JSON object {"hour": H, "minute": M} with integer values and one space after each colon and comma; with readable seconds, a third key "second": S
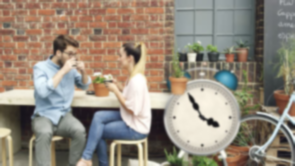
{"hour": 3, "minute": 55}
